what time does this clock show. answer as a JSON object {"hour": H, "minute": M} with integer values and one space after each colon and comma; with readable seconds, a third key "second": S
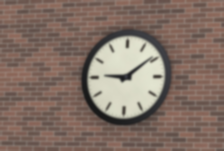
{"hour": 9, "minute": 9}
